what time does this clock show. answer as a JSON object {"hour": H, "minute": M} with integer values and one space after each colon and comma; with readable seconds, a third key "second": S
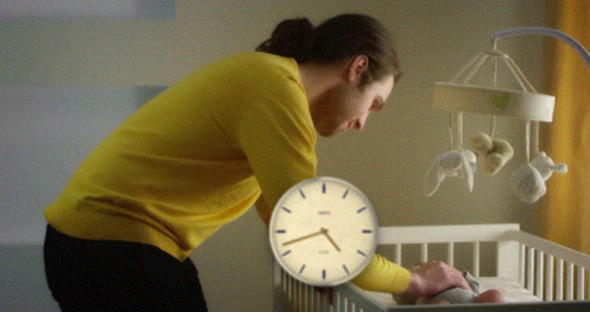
{"hour": 4, "minute": 42}
